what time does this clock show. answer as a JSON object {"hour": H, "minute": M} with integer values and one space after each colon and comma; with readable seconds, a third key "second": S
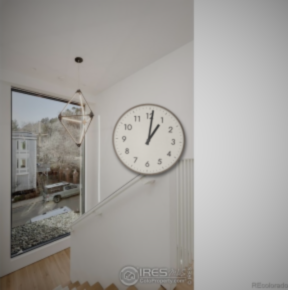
{"hour": 1, "minute": 1}
